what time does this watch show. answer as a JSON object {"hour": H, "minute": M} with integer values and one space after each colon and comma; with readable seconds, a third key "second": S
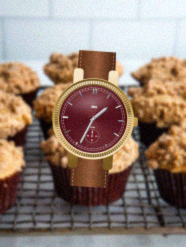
{"hour": 1, "minute": 34}
